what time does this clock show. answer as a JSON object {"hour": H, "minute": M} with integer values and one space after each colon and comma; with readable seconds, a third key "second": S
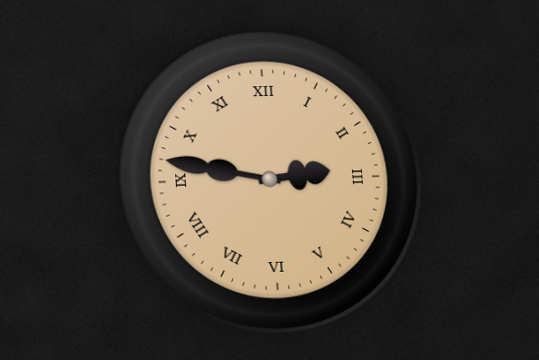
{"hour": 2, "minute": 47}
